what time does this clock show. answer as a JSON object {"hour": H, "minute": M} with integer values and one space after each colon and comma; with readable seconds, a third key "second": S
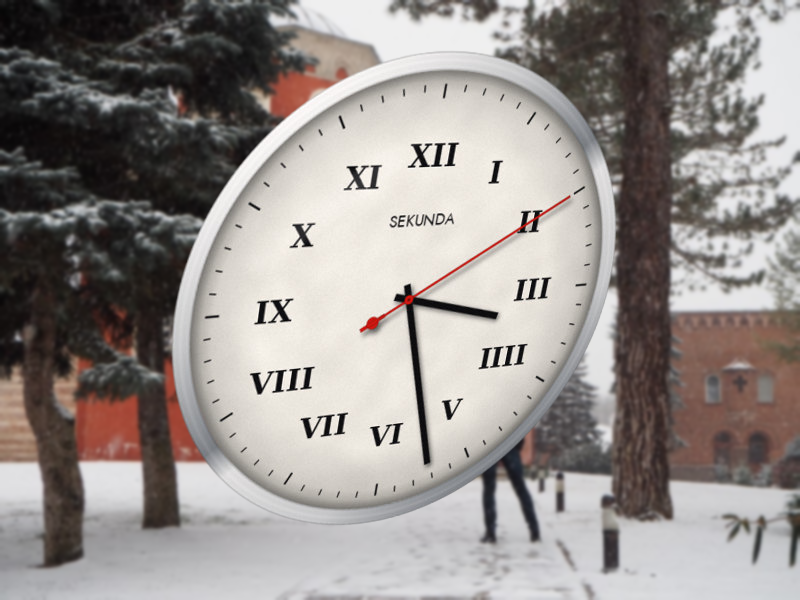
{"hour": 3, "minute": 27, "second": 10}
